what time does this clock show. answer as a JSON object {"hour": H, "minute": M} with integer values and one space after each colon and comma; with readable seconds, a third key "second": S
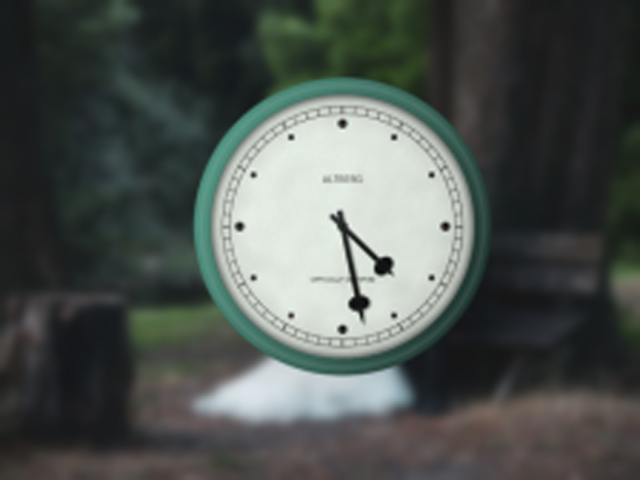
{"hour": 4, "minute": 28}
